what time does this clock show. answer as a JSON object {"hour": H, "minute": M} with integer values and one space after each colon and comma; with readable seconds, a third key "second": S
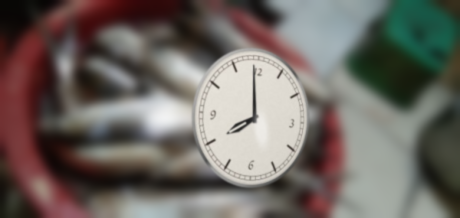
{"hour": 7, "minute": 59}
